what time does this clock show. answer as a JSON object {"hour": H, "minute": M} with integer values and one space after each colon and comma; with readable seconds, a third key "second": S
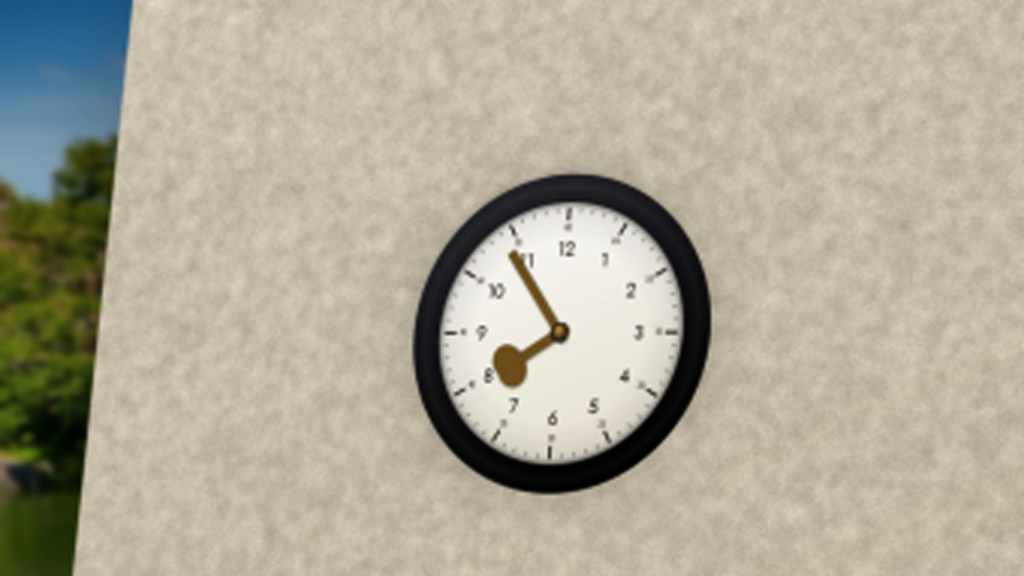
{"hour": 7, "minute": 54}
